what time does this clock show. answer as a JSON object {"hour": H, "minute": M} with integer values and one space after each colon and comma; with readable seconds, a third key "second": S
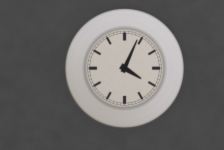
{"hour": 4, "minute": 4}
